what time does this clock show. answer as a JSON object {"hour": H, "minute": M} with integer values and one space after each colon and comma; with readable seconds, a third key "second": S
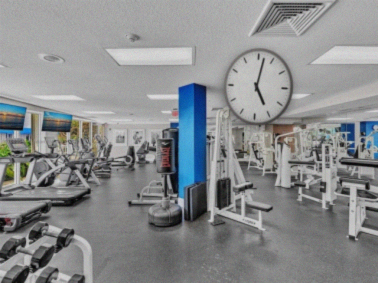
{"hour": 5, "minute": 2}
